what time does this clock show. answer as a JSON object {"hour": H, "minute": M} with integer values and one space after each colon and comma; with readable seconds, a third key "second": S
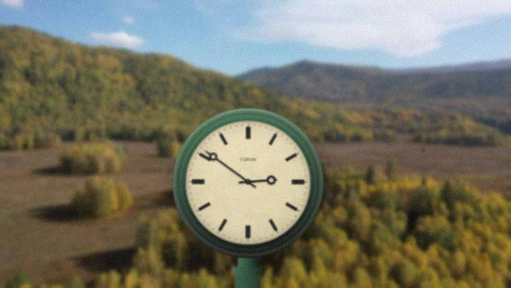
{"hour": 2, "minute": 51}
